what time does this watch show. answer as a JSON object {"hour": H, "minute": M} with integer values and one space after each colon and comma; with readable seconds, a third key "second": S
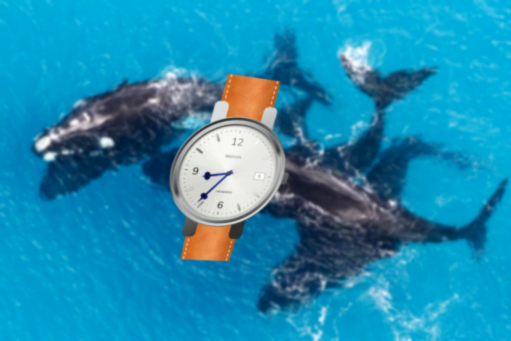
{"hour": 8, "minute": 36}
